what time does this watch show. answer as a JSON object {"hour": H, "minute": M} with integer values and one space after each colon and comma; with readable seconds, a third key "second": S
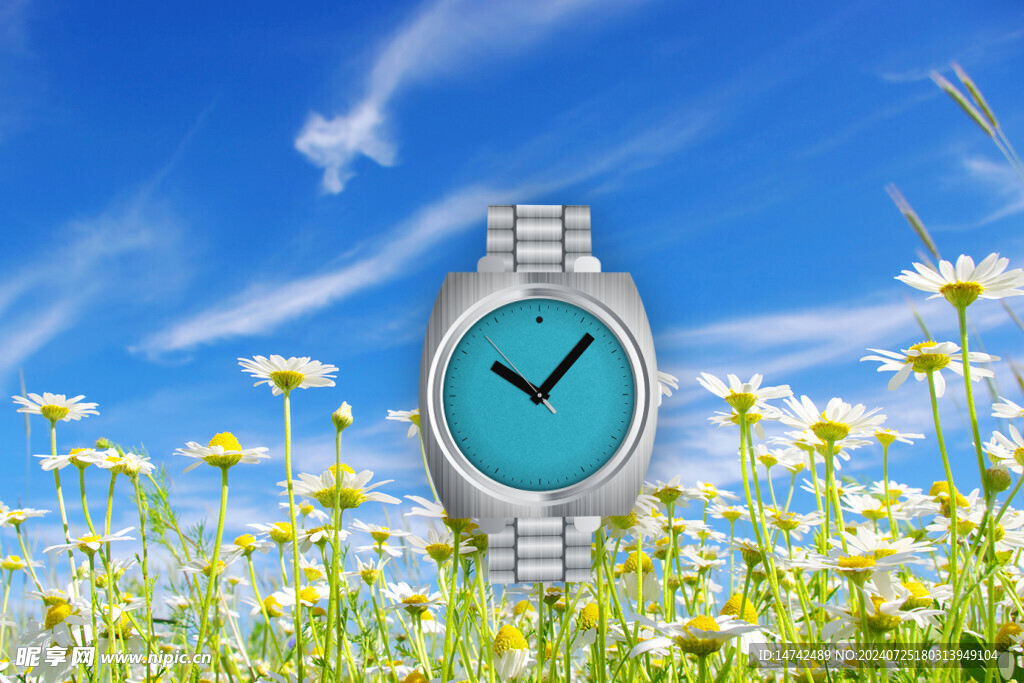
{"hour": 10, "minute": 6, "second": 53}
